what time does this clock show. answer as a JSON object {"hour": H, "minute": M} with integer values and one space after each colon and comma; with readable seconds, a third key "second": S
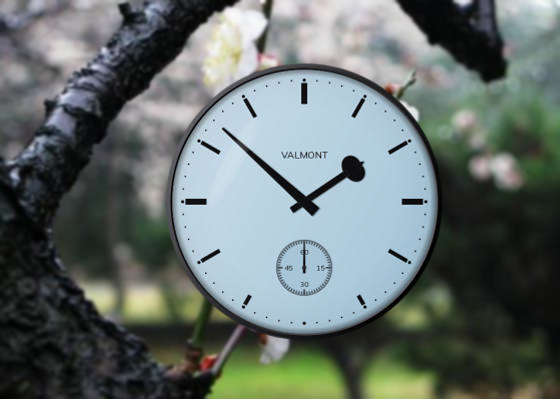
{"hour": 1, "minute": 52}
